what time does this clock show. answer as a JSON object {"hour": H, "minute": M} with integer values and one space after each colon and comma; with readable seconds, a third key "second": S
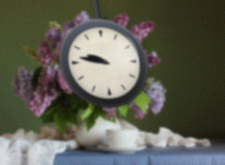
{"hour": 9, "minute": 47}
